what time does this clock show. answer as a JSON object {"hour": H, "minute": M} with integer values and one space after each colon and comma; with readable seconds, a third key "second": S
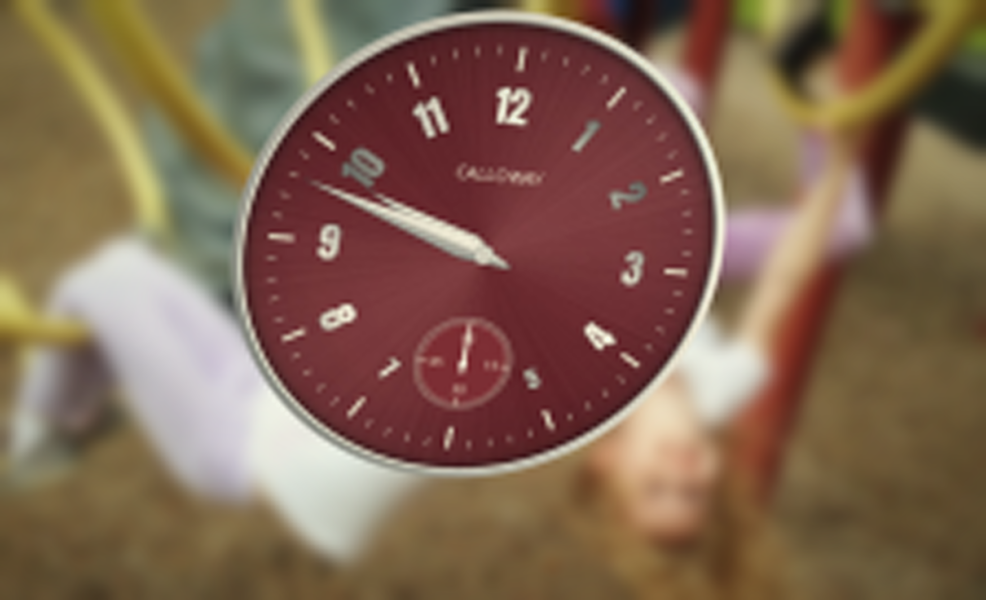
{"hour": 9, "minute": 48}
